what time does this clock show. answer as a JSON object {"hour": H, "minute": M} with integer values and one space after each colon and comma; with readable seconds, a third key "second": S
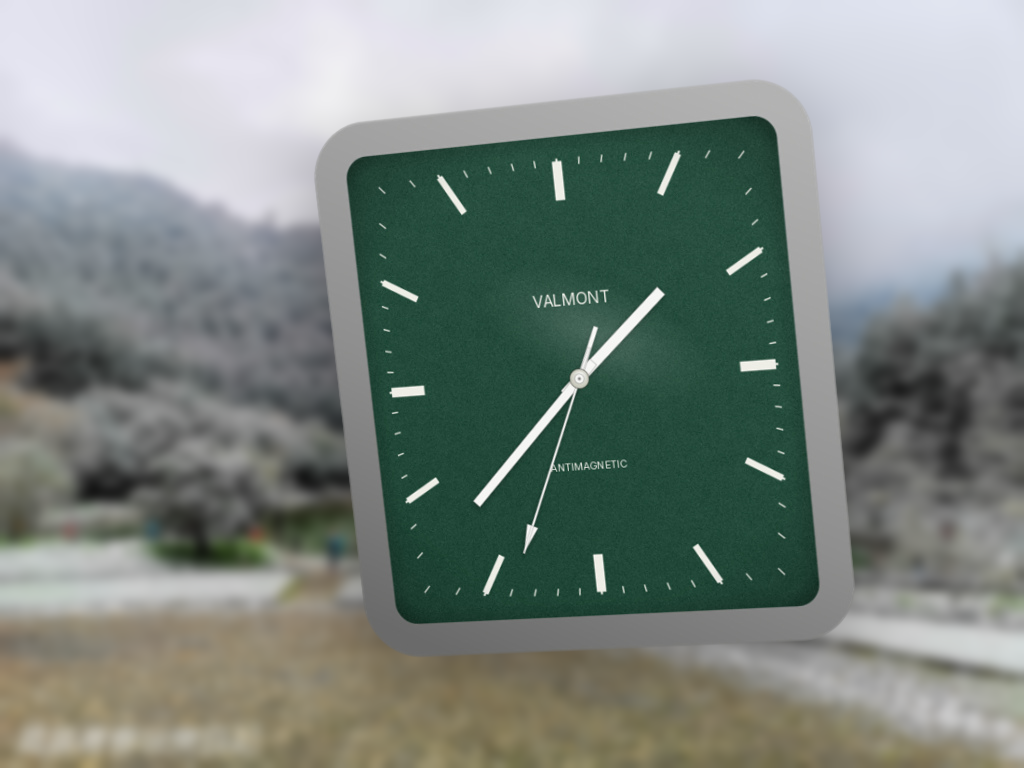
{"hour": 1, "minute": 37, "second": 34}
